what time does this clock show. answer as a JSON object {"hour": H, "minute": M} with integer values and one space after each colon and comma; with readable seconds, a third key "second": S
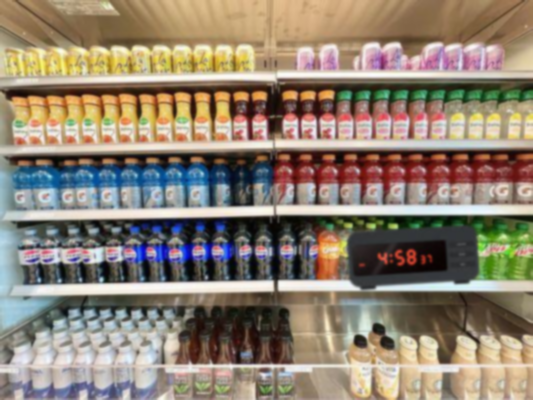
{"hour": 4, "minute": 58}
